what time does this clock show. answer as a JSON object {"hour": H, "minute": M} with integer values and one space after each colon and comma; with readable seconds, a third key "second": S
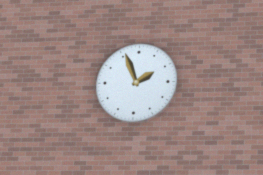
{"hour": 1, "minute": 56}
